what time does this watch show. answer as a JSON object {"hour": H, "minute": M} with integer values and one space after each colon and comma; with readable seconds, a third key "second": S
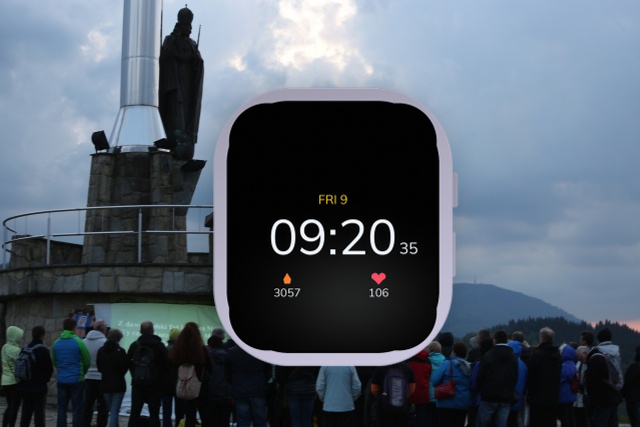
{"hour": 9, "minute": 20, "second": 35}
